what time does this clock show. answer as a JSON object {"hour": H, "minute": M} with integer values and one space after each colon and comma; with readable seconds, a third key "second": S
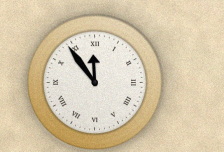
{"hour": 11, "minute": 54}
